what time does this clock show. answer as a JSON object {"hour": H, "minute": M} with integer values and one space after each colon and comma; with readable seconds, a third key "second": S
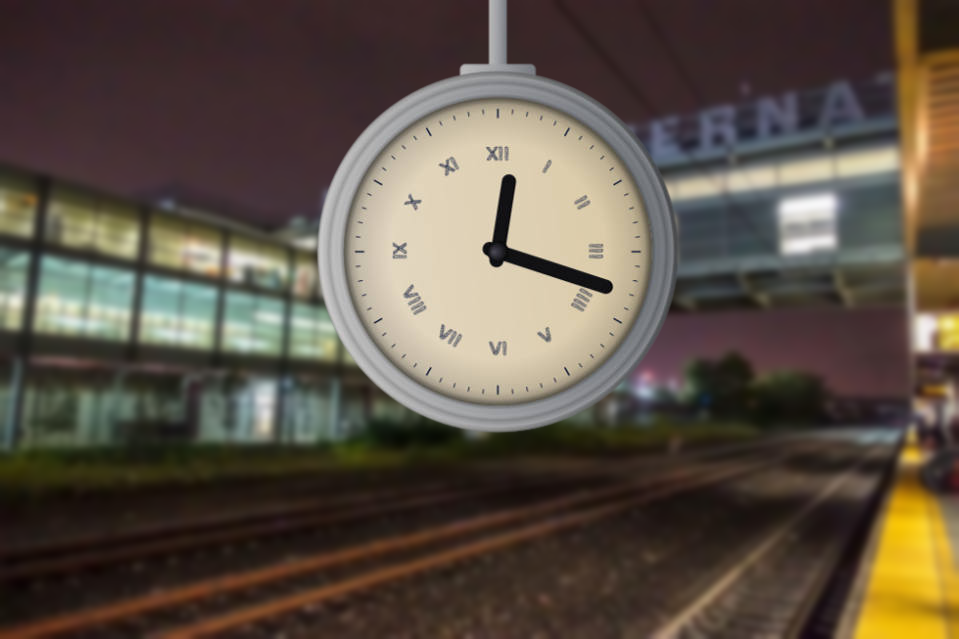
{"hour": 12, "minute": 18}
